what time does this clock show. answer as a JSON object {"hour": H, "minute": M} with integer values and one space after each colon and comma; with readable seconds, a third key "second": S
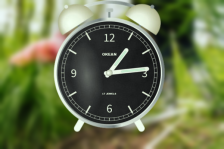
{"hour": 1, "minute": 14}
